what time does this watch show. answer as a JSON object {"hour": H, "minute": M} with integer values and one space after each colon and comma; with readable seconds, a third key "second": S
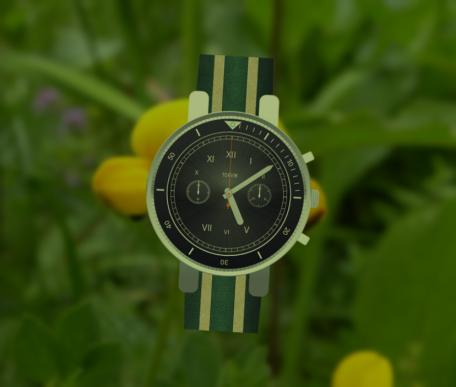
{"hour": 5, "minute": 9}
